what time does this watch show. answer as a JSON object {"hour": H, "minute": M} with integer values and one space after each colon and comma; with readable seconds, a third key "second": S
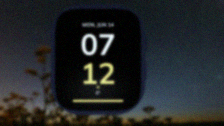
{"hour": 7, "minute": 12}
